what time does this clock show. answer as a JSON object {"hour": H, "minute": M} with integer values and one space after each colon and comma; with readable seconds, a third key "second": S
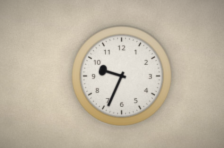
{"hour": 9, "minute": 34}
